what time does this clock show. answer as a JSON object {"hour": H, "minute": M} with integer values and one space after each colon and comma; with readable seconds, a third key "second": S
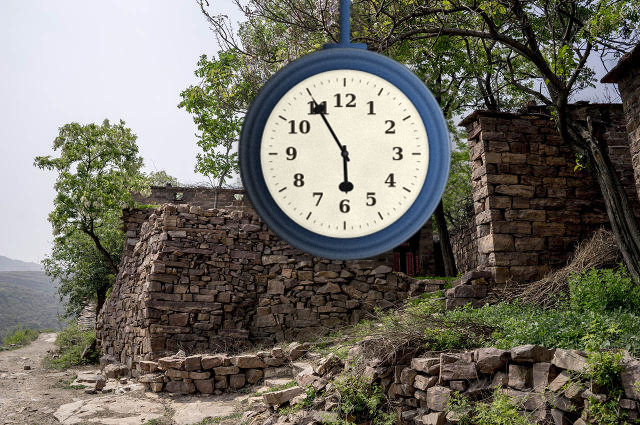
{"hour": 5, "minute": 55}
